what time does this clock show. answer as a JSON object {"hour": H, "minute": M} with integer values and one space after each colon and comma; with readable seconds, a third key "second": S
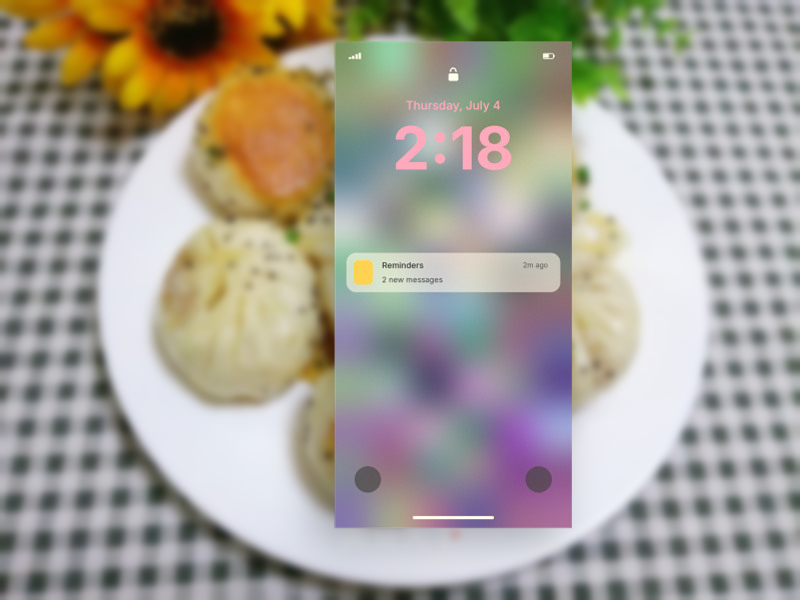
{"hour": 2, "minute": 18}
